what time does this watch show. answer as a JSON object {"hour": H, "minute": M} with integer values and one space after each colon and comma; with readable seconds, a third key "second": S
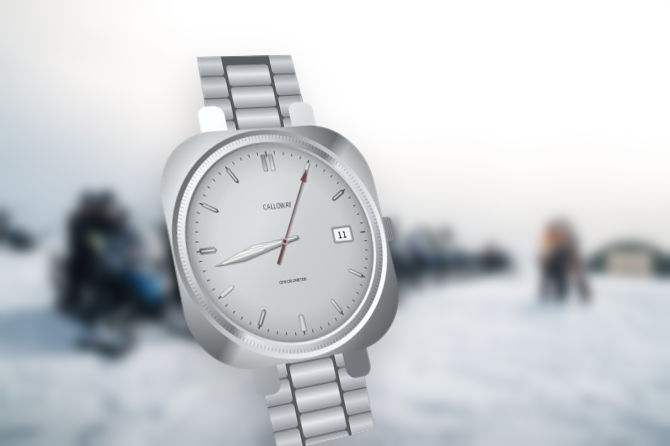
{"hour": 8, "minute": 43, "second": 5}
